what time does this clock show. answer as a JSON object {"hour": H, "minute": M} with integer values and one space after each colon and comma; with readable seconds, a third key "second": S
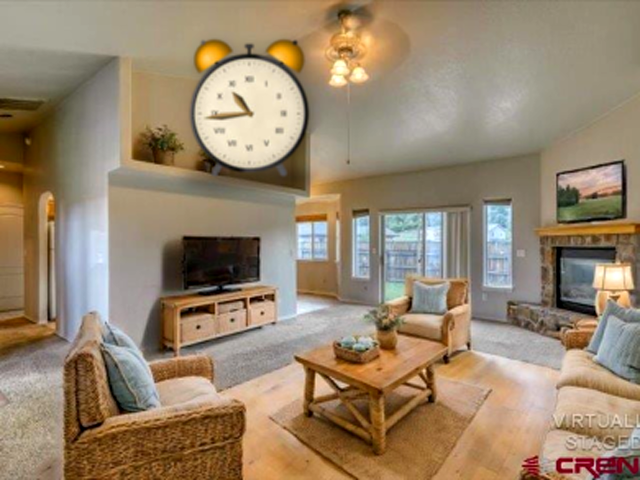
{"hour": 10, "minute": 44}
